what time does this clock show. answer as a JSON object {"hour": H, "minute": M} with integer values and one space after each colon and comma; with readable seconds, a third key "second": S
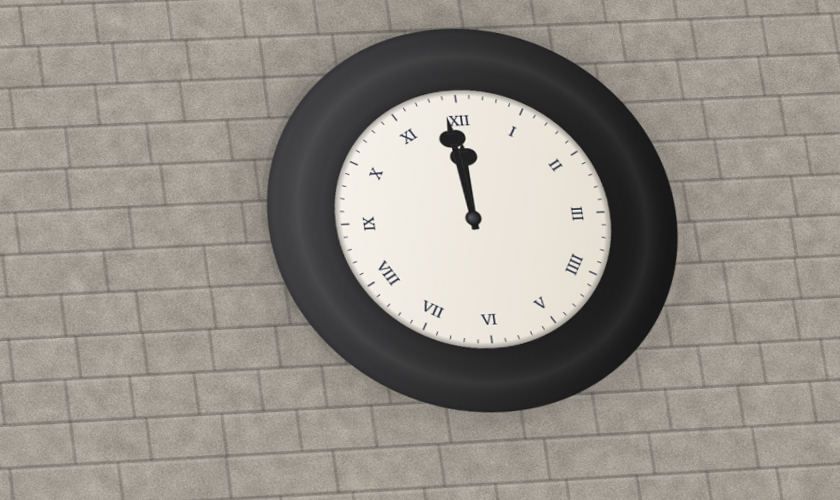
{"hour": 11, "minute": 59}
